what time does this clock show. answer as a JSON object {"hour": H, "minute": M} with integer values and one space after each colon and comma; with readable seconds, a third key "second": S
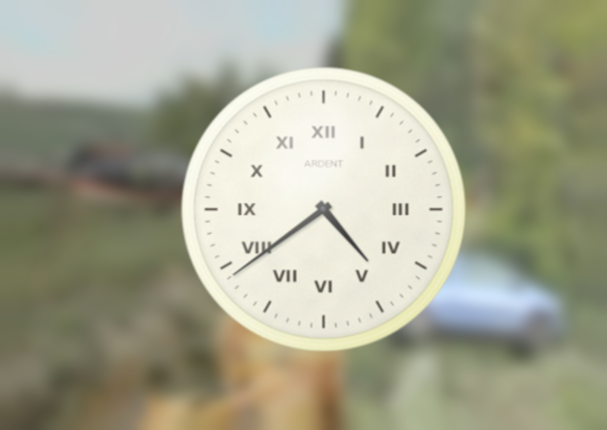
{"hour": 4, "minute": 39}
